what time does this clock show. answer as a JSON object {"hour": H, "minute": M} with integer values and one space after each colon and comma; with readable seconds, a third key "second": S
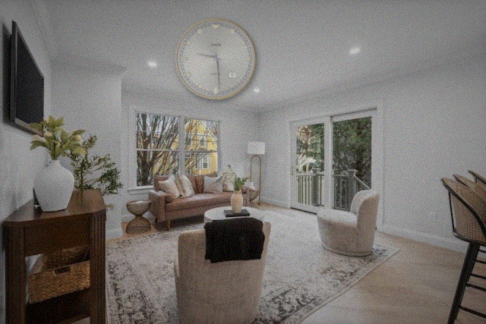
{"hour": 9, "minute": 29}
